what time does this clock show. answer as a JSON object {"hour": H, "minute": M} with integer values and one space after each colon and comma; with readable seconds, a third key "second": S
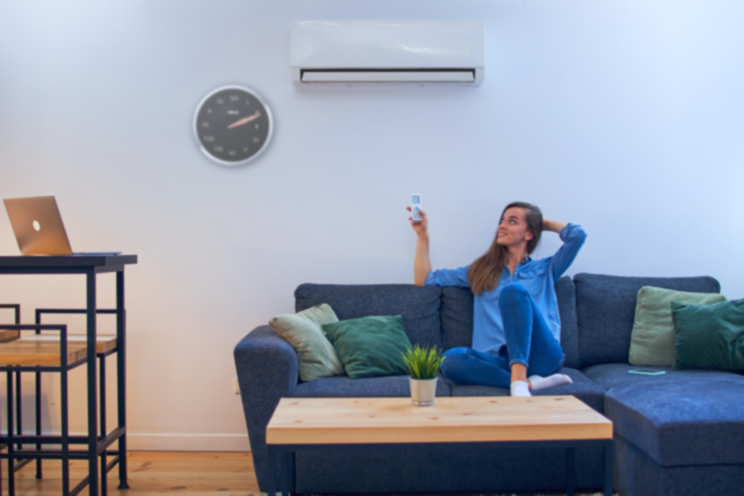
{"hour": 2, "minute": 11}
